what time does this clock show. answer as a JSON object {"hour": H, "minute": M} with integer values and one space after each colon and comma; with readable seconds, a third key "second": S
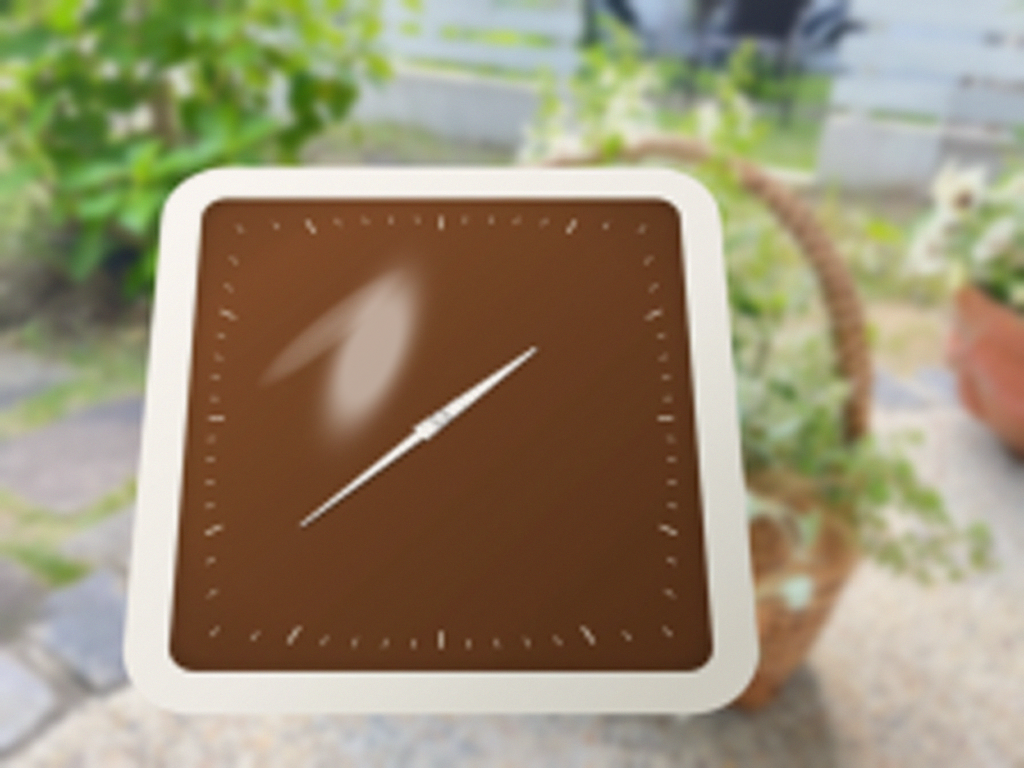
{"hour": 1, "minute": 38}
